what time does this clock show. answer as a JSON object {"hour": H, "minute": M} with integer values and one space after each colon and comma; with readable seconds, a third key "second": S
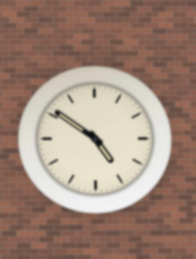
{"hour": 4, "minute": 51}
